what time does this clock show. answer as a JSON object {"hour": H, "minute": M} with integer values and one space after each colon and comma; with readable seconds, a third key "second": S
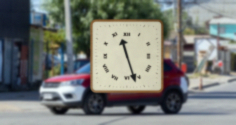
{"hour": 11, "minute": 27}
